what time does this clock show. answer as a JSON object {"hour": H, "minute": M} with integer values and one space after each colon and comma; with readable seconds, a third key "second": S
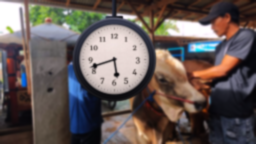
{"hour": 5, "minute": 42}
